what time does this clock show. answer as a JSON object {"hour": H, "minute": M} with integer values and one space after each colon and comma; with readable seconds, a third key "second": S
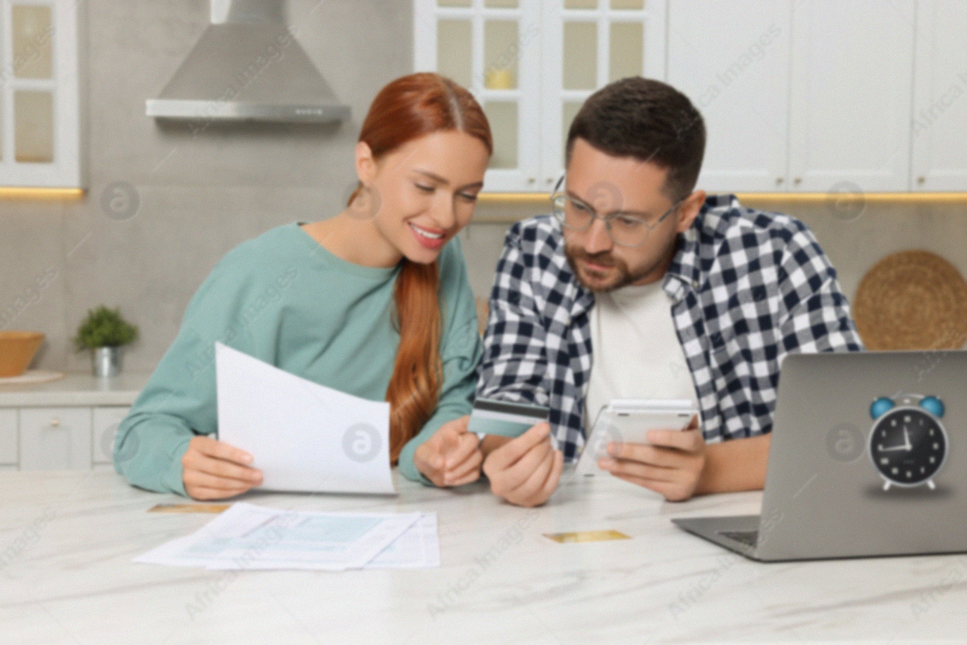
{"hour": 11, "minute": 44}
